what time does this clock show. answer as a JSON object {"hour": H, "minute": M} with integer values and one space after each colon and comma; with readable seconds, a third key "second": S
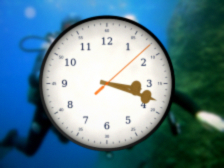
{"hour": 3, "minute": 18, "second": 8}
